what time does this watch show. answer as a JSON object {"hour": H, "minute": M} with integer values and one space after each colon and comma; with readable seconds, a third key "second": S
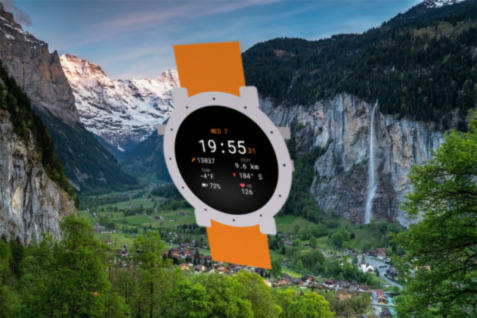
{"hour": 19, "minute": 55}
